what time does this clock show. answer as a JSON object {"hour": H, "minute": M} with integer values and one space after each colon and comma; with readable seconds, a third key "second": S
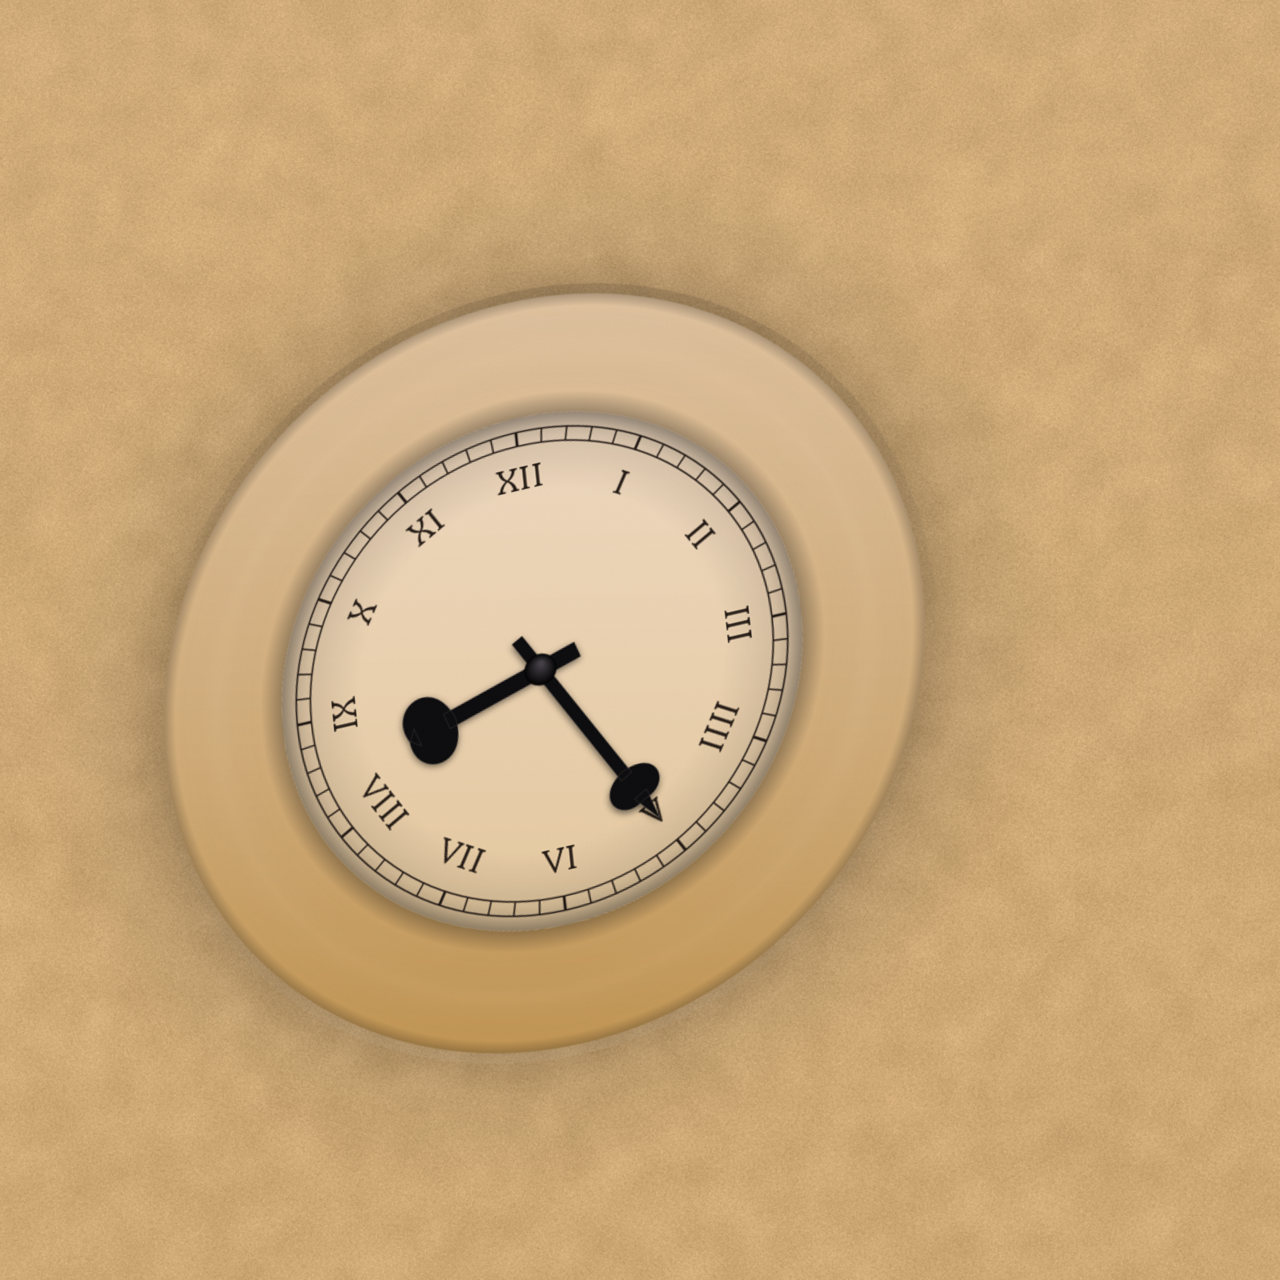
{"hour": 8, "minute": 25}
